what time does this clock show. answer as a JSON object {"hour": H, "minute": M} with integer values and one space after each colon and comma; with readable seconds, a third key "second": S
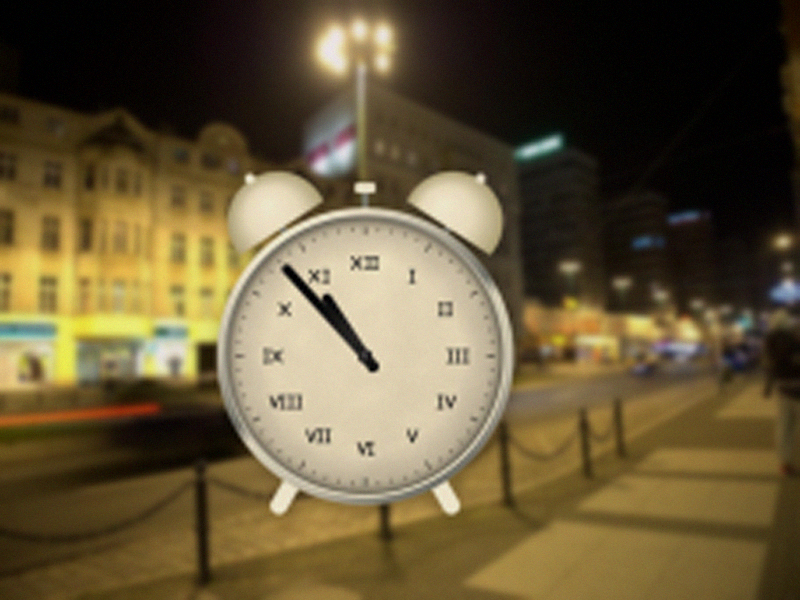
{"hour": 10, "minute": 53}
